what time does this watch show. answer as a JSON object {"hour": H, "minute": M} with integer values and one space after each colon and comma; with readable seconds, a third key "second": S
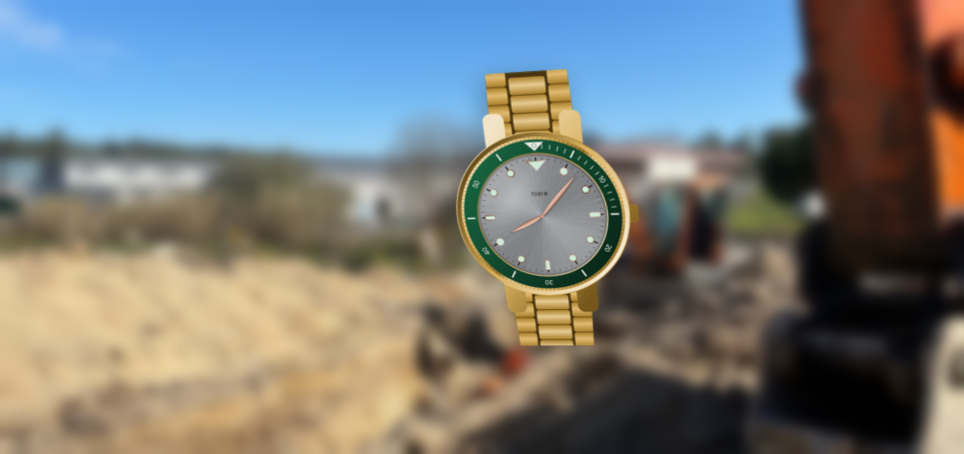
{"hour": 8, "minute": 7}
